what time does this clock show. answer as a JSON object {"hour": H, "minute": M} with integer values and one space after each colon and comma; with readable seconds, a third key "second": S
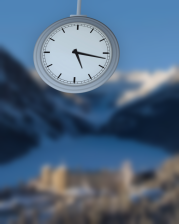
{"hour": 5, "minute": 17}
